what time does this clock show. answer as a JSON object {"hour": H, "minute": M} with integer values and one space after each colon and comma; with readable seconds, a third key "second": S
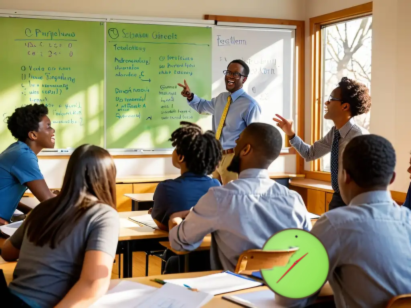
{"hour": 1, "minute": 37}
